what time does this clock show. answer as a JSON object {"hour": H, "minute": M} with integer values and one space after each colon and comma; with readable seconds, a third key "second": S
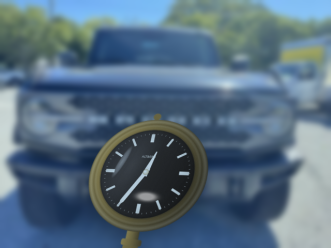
{"hour": 12, "minute": 35}
